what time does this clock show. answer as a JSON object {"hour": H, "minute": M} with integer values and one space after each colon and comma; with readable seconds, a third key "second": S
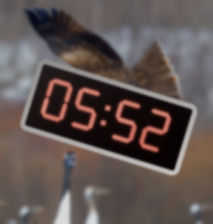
{"hour": 5, "minute": 52}
